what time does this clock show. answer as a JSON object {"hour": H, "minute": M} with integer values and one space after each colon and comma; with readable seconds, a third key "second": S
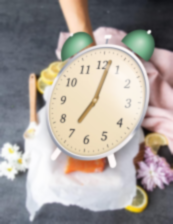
{"hour": 7, "minute": 2}
